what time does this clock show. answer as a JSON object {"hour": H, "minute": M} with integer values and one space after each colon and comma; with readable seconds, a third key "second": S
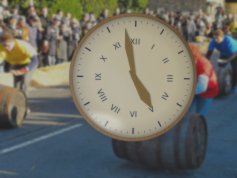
{"hour": 4, "minute": 58}
